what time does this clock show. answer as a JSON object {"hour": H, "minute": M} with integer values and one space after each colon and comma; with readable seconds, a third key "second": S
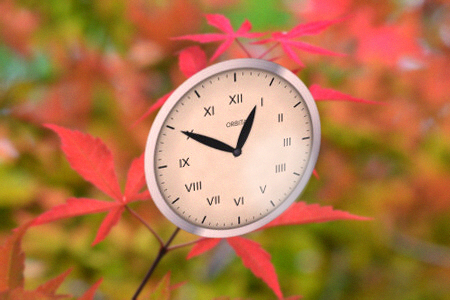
{"hour": 12, "minute": 50}
